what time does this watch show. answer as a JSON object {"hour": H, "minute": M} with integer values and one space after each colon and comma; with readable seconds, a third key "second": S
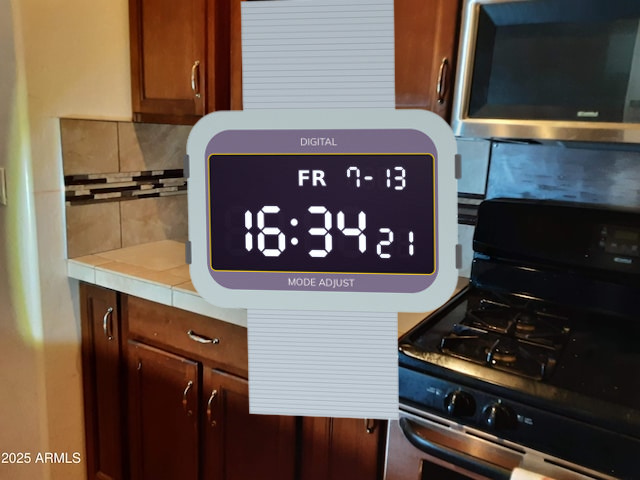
{"hour": 16, "minute": 34, "second": 21}
